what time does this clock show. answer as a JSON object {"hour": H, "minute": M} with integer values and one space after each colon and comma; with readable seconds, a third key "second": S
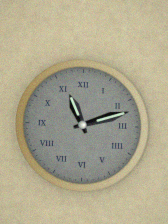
{"hour": 11, "minute": 12}
